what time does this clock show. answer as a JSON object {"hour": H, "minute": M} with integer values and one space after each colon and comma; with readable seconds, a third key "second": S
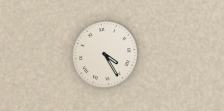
{"hour": 4, "minute": 26}
